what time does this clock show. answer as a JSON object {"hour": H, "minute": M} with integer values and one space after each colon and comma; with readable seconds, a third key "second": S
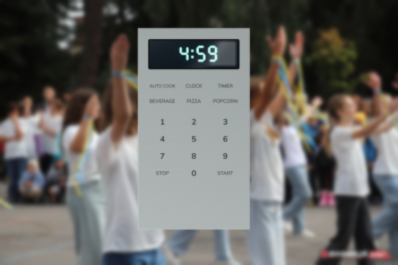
{"hour": 4, "minute": 59}
